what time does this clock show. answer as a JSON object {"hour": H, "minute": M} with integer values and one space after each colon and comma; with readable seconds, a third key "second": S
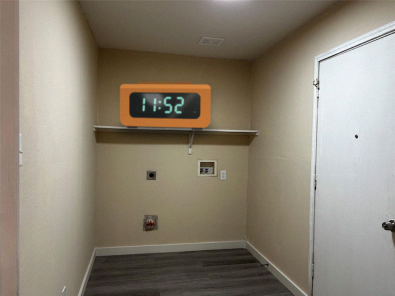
{"hour": 11, "minute": 52}
